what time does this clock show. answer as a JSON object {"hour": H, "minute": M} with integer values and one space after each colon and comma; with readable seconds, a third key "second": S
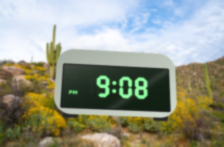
{"hour": 9, "minute": 8}
